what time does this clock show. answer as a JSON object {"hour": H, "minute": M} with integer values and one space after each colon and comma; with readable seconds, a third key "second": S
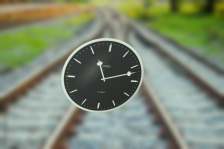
{"hour": 11, "minute": 12}
